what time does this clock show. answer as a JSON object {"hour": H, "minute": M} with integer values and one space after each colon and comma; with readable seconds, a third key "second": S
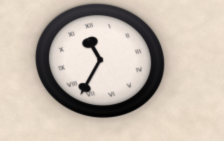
{"hour": 11, "minute": 37}
